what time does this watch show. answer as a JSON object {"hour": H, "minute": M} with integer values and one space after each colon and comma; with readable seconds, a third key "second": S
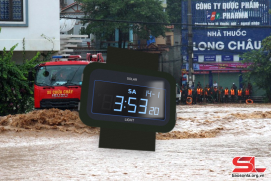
{"hour": 3, "minute": 53, "second": 20}
